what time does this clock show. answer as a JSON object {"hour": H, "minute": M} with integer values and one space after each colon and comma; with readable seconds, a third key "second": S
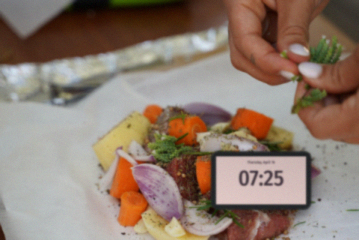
{"hour": 7, "minute": 25}
